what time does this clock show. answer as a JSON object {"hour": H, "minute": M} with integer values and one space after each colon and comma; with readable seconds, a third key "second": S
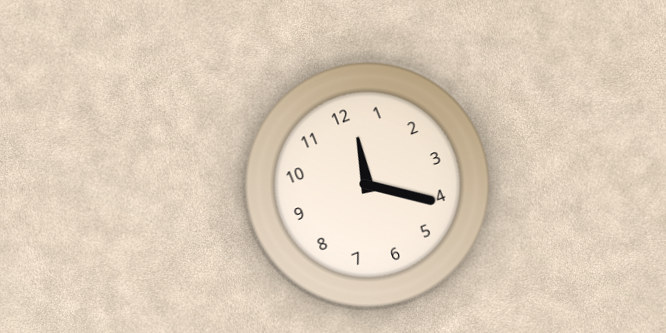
{"hour": 12, "minute": 21}
